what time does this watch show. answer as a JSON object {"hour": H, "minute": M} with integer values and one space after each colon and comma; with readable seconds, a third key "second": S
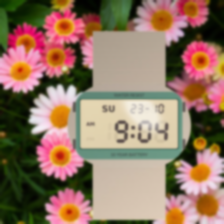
{"hour": 9, "minute": 4}
